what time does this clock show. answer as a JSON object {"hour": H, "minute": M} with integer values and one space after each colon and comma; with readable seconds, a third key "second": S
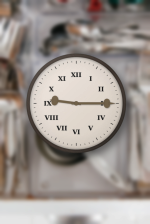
{"hour": 9, "minute": 15}
